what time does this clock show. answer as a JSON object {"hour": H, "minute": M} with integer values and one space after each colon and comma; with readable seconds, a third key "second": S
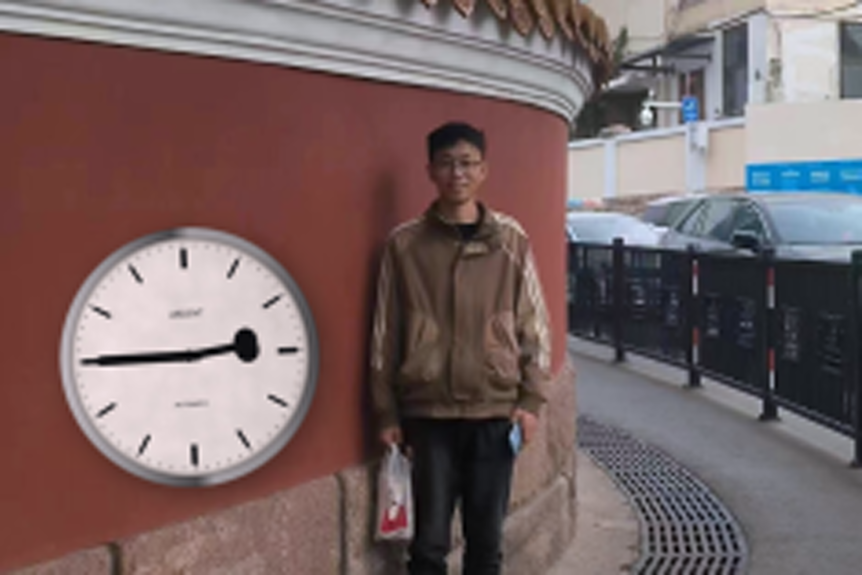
{"hour": 2, "minute": 45}
